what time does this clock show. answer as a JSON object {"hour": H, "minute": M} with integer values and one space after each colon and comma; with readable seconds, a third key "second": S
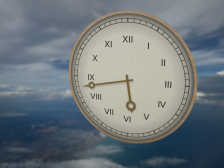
{"hour": 5, "minute": 43}
